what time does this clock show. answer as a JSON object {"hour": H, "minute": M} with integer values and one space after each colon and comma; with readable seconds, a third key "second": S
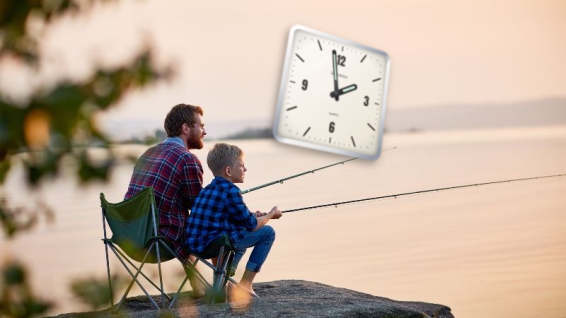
{"hour": 1, "minute": 58}
